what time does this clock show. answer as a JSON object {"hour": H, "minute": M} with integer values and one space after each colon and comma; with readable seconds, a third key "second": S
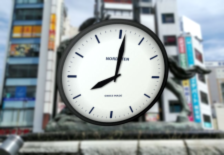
{"hour": 8, "minute": 1}
